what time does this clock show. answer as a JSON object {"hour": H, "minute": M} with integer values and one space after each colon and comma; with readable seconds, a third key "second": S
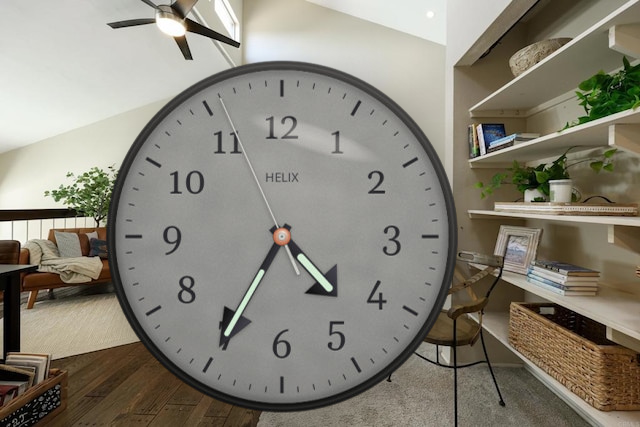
{"hour": 4, "minute": 34, "second": 56}
